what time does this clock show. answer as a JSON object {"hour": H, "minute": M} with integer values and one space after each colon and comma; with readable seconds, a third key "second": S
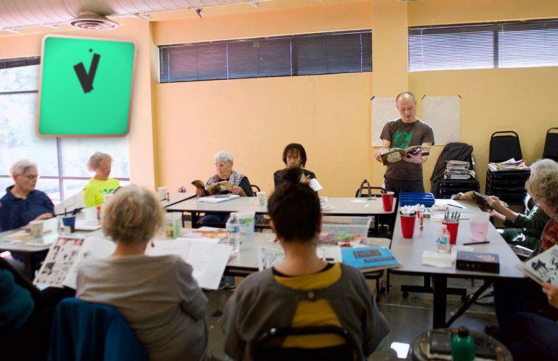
{"hour": 11, "minute": 2}
